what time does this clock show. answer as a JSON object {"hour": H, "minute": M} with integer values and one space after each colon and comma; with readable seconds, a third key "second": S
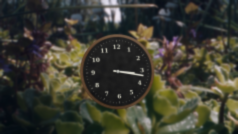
{"hour": 3, "minute": 17}
